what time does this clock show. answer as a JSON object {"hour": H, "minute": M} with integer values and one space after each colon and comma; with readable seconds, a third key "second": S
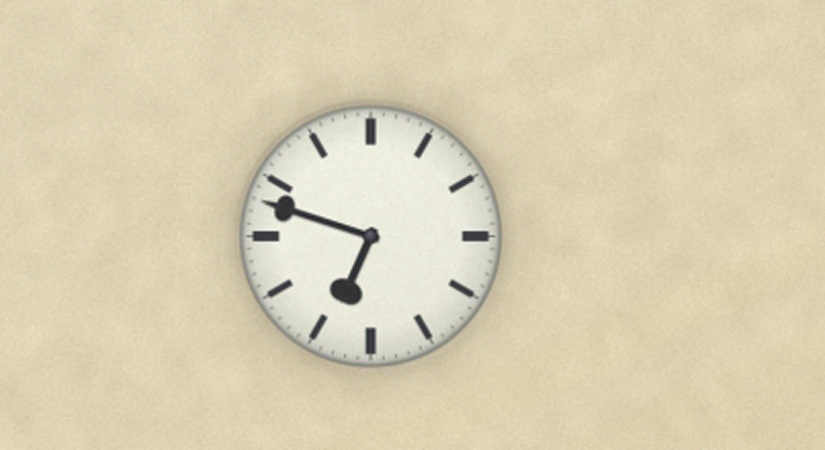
{"hour": 6, "minute": 48}
